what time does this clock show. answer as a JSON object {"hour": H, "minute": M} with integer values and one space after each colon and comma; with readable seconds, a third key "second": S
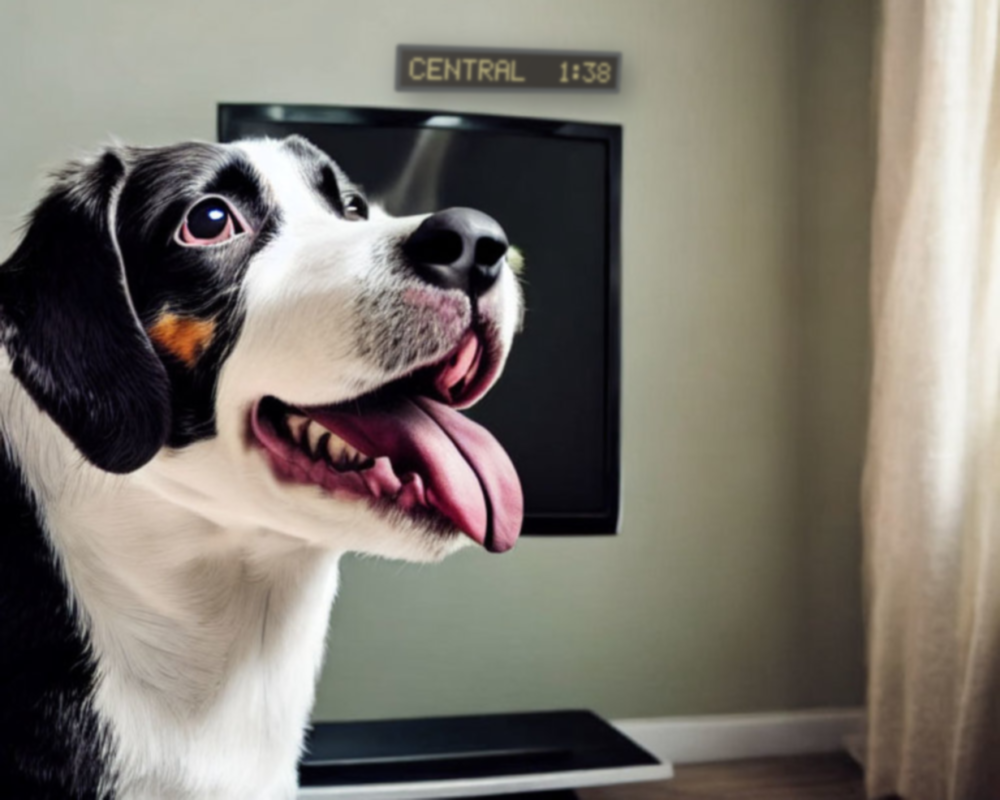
{"hour": 1, "minute": 38}
